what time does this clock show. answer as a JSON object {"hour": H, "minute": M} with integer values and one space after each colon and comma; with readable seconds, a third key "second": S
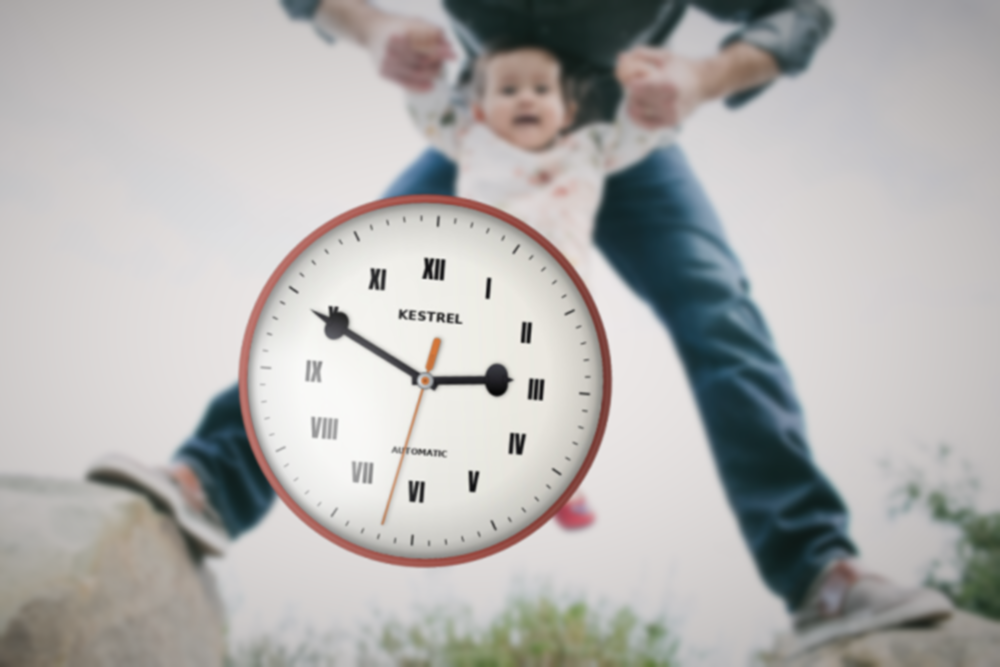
{"hour": 2, "minute": 49, "second": 32}
